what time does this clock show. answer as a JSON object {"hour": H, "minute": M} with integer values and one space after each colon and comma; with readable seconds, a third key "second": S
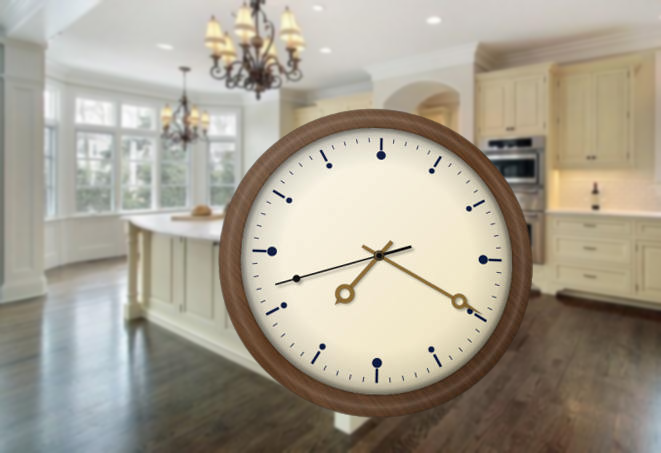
{"hour": 7, "minute": 19, "second": 42}
